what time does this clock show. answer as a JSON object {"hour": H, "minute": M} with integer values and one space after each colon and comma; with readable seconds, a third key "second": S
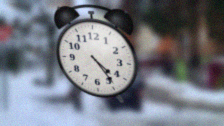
{"hour": 4, "minute": 24}
